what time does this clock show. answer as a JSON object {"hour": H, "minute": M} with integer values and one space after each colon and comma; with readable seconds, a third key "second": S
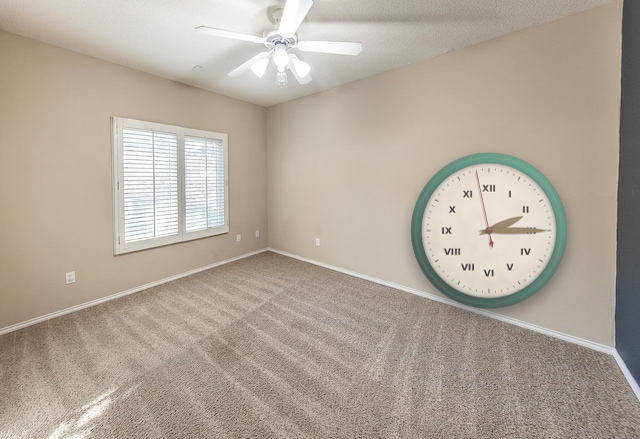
{"hour": 2, "minute": 14, "second": 58}
